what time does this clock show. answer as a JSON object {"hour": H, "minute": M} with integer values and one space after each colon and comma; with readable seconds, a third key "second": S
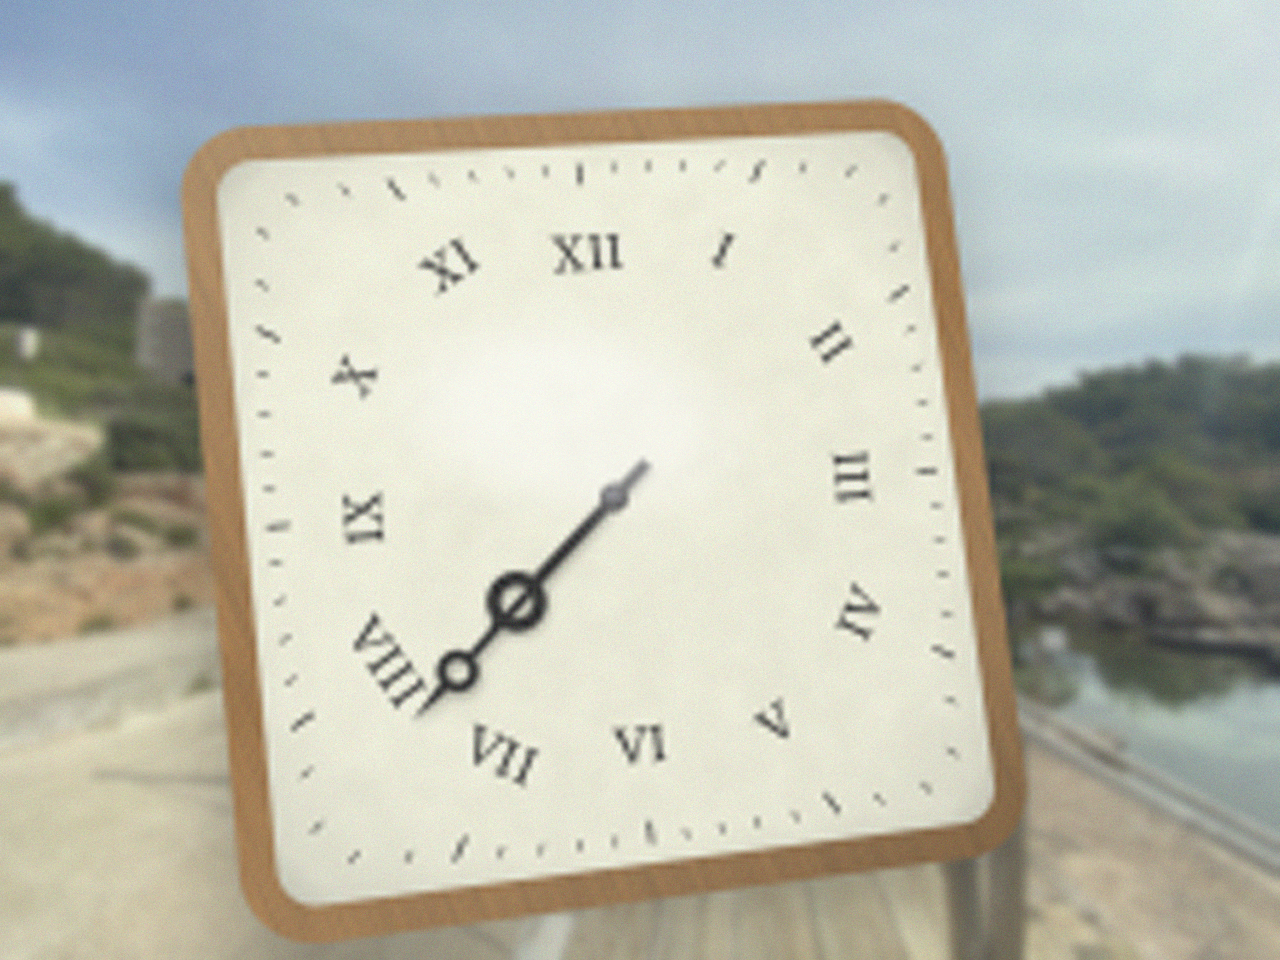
{"hour": 7, "minute": 38}
